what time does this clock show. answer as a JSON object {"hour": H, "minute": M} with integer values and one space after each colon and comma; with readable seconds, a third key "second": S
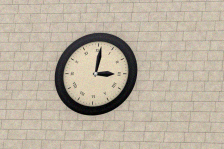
{"hour": 3, "minute": 1}
